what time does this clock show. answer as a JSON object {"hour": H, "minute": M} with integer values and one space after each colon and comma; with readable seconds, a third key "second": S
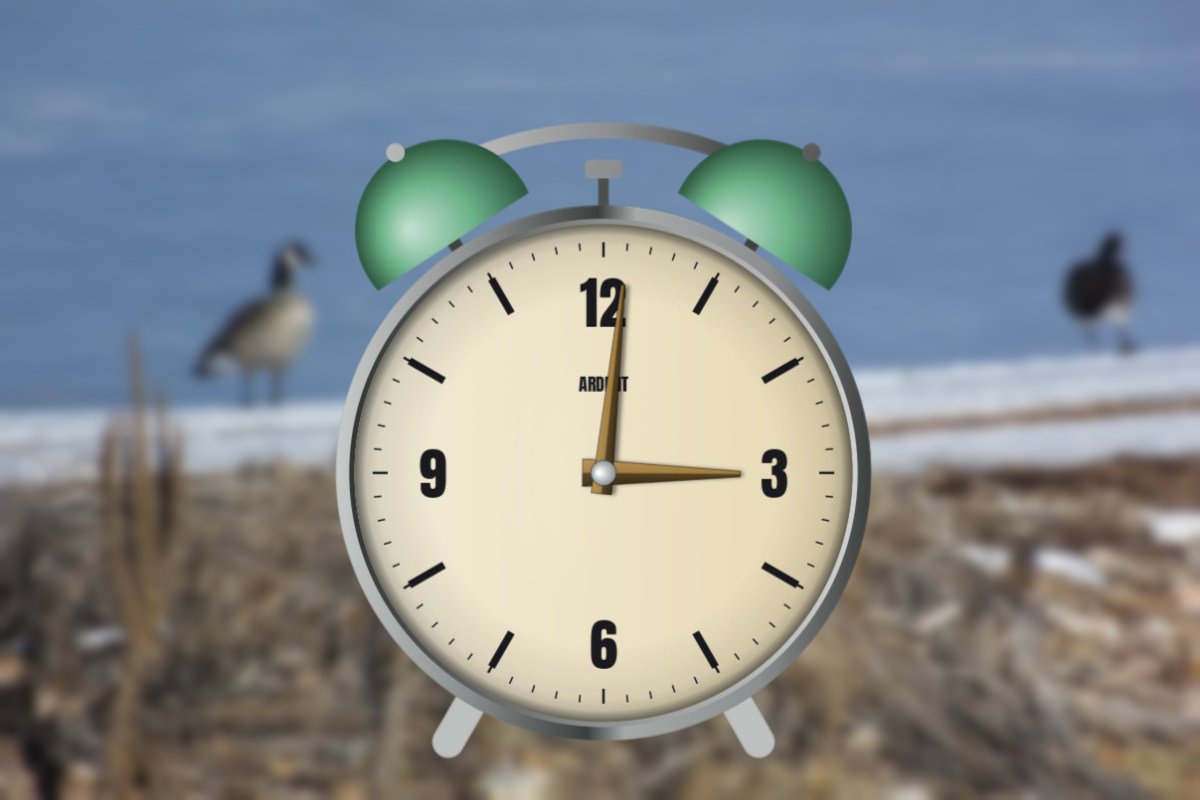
{"hour": 3, "minute": 1}
